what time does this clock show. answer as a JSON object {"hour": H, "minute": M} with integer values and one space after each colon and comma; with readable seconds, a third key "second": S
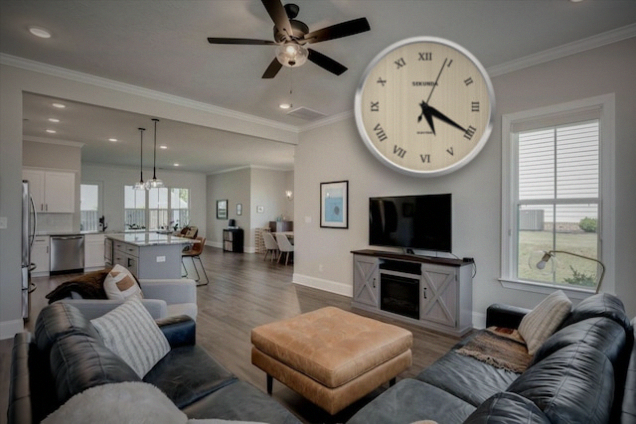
{"hour": 5, "minute": 20, "second": 4}
